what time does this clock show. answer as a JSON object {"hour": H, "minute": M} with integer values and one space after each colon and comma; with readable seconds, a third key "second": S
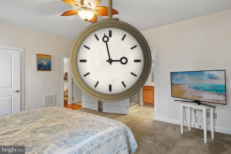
{"hour": 2, "minute": 58}
